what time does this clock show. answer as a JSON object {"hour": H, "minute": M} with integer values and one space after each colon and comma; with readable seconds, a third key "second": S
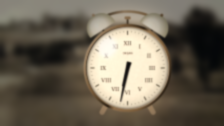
{"hour": 6, "minute": 32}
